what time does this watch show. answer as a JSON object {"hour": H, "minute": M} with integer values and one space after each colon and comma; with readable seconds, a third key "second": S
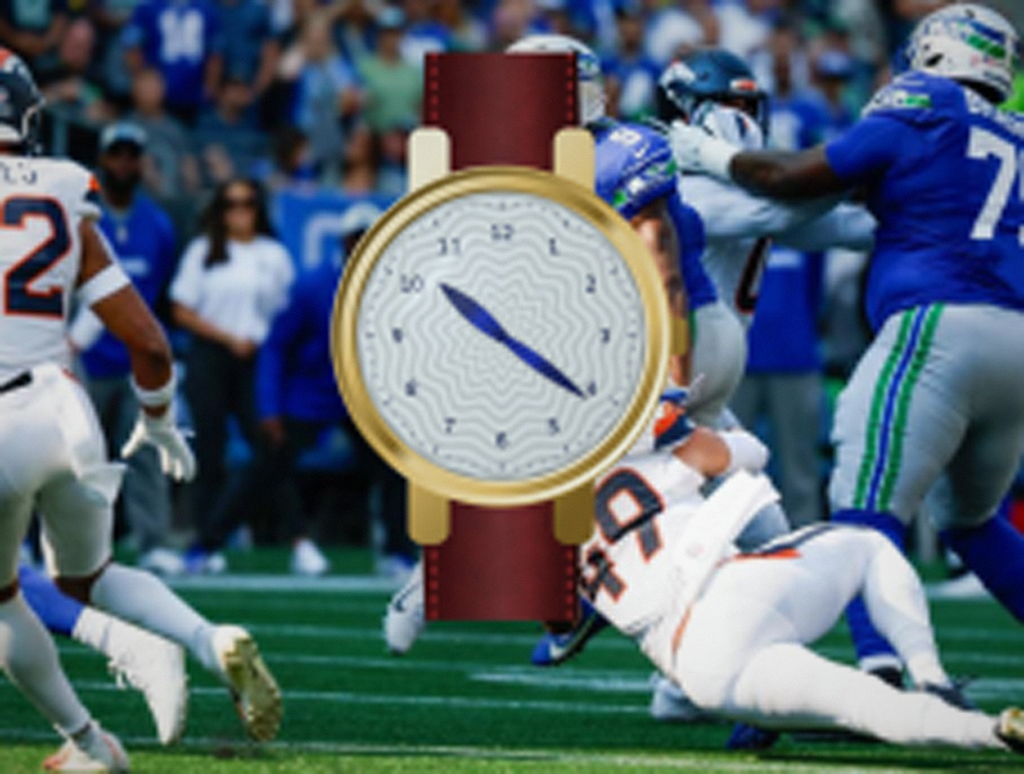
{"hour": 10, "minute": 21}
